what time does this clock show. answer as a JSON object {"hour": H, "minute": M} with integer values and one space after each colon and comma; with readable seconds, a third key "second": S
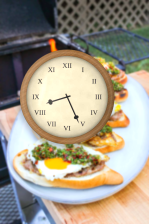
{"hour": 8, "minute": 26}
